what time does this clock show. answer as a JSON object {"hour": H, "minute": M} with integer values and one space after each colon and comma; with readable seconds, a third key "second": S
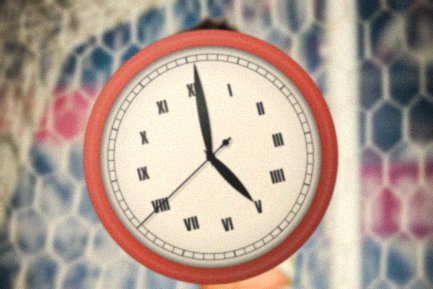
{"hour": 5, "minute": 0, "second": 40}
